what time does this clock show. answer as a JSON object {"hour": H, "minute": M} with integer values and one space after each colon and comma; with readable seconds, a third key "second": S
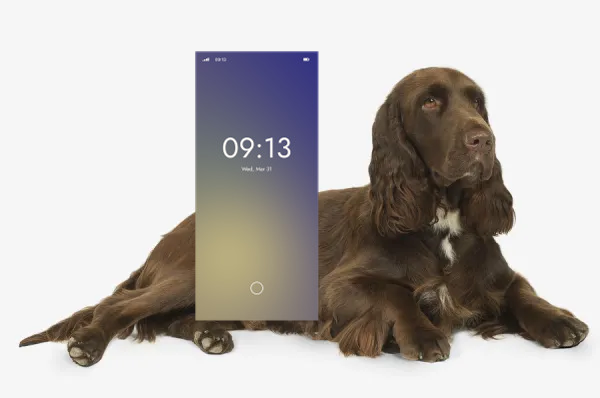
{"hour": 9, "minute": 13}
